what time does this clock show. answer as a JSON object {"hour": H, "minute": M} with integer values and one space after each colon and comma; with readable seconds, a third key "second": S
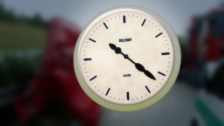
{"hour": 10, "minute": 22}
